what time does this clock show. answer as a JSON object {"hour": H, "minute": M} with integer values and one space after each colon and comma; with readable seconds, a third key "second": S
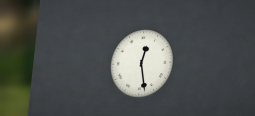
{"hour": 12, "minute": 28}
